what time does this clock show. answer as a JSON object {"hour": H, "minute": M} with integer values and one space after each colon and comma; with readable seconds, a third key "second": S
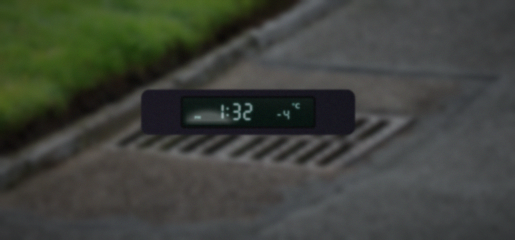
{"hour": 1, "minute": 32}
